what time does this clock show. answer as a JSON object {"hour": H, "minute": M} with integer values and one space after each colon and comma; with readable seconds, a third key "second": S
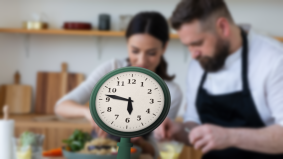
{"hour": 5, "minute": 47}
